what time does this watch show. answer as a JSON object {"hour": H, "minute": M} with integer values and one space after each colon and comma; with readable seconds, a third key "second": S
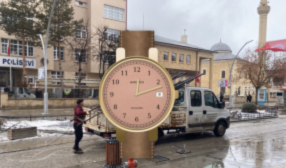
{"hour": 12, "minute": 12}
